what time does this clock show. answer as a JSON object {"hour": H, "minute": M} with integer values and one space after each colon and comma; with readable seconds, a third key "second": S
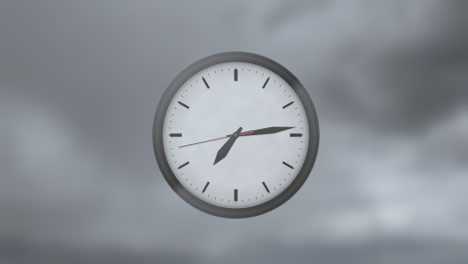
{"hour": 7, "minute": 13, "second": 43}
